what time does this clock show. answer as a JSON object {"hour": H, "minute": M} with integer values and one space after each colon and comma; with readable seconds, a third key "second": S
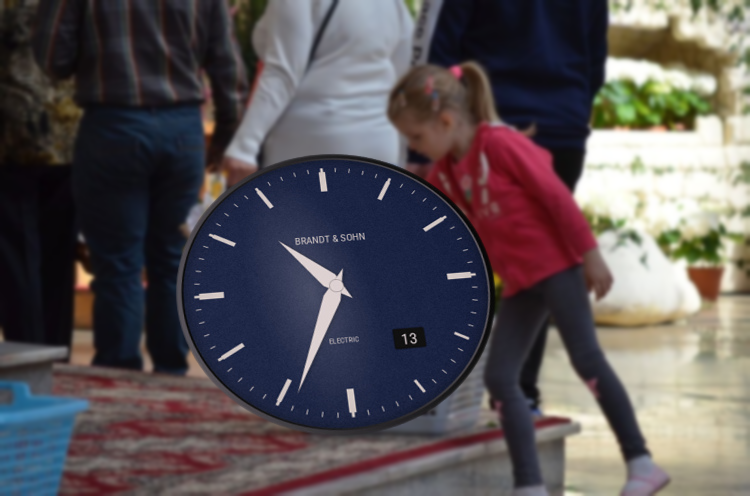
{"hour": 10, "minute": 34}
